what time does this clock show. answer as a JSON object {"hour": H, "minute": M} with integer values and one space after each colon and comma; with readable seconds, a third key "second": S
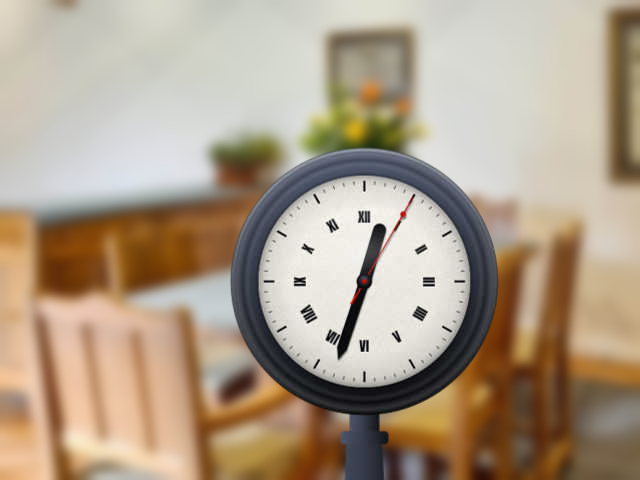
{"hour": 12, "minute": 33, "second": 5}
